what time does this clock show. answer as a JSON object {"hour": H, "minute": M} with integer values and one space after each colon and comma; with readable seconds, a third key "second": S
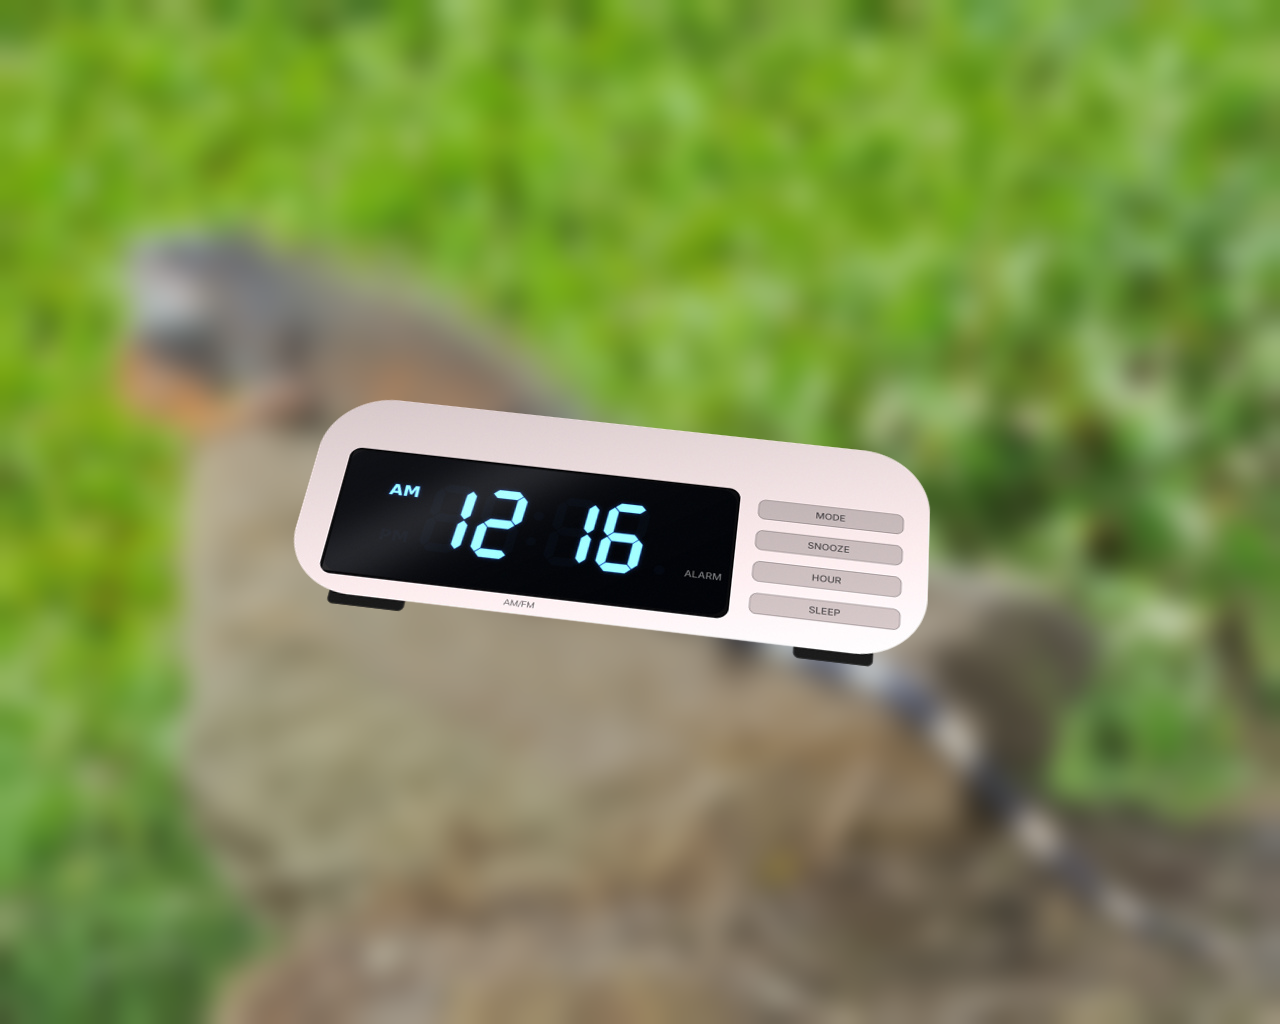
{"hour": 12, "minute": 16}
